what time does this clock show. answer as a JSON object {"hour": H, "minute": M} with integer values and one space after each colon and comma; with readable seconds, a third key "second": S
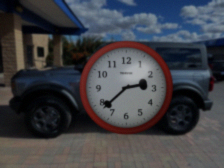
{"hour": 2, "minute": 38}
